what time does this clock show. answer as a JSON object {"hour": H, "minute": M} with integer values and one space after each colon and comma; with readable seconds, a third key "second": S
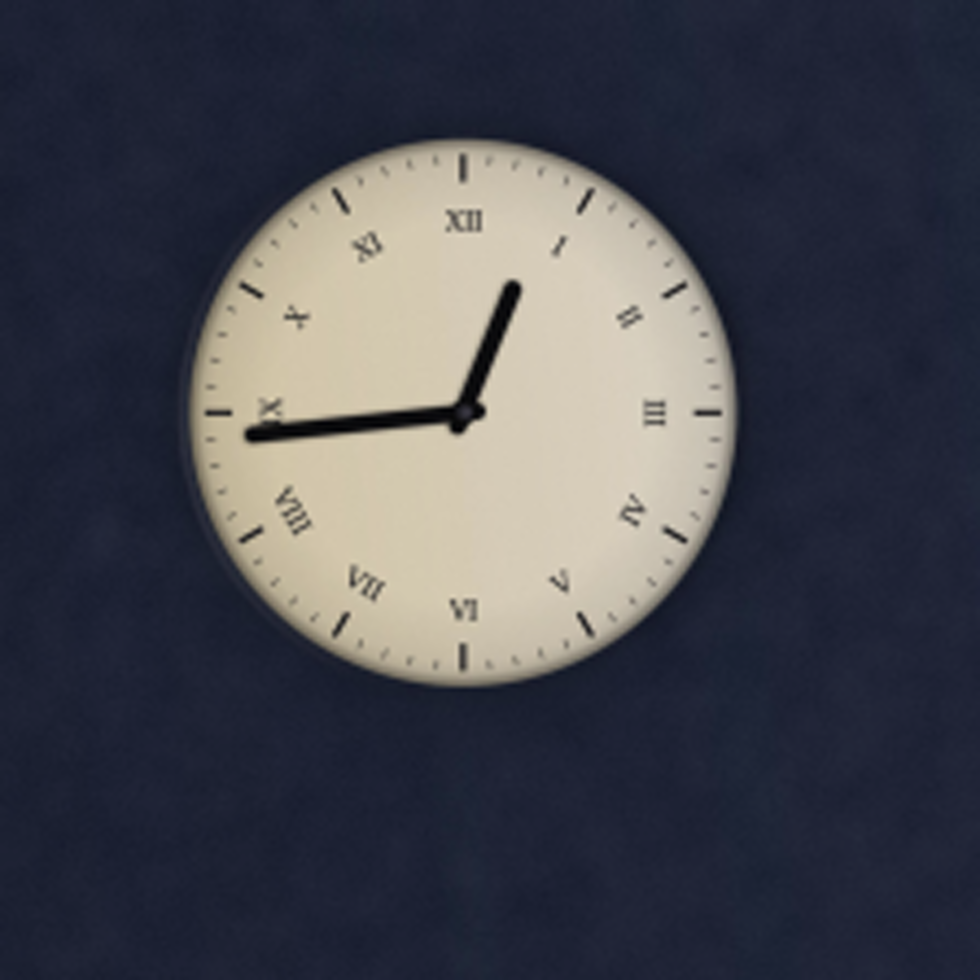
{"hour": 12, "minute": 44}
